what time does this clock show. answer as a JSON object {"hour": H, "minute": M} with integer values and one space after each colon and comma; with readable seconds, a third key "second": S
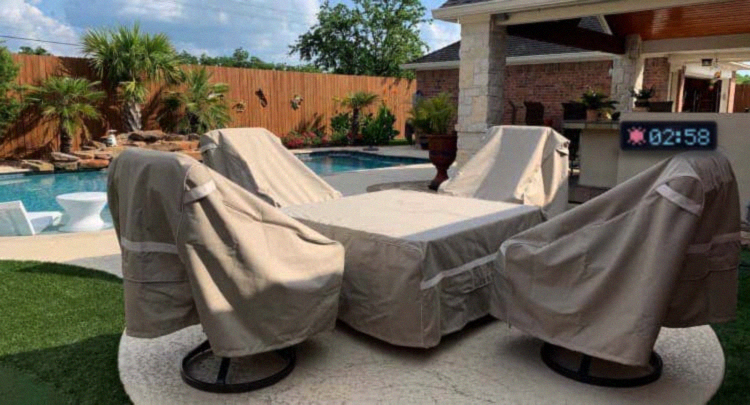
{"hour": 2, "minute": 58}
